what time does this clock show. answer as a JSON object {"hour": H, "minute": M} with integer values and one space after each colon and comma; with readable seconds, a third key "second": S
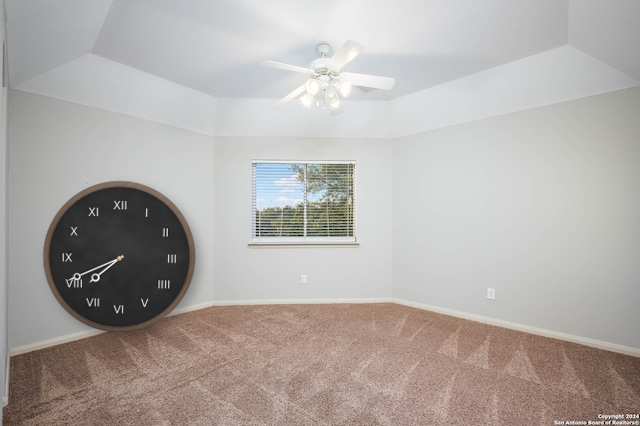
{"hour": 7, "minute": 41}
